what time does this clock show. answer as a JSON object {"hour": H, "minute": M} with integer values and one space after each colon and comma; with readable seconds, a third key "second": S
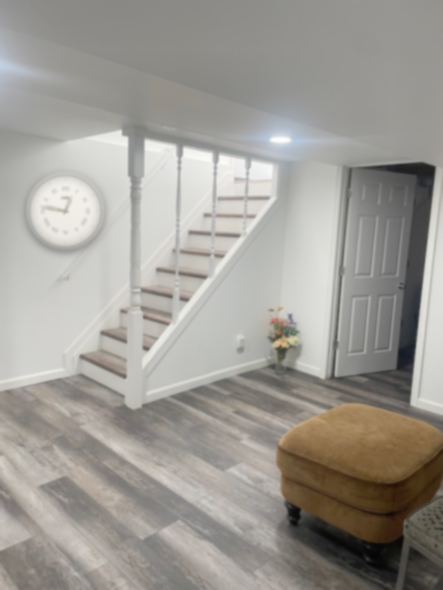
{"hour": 12, "minute": 47}
